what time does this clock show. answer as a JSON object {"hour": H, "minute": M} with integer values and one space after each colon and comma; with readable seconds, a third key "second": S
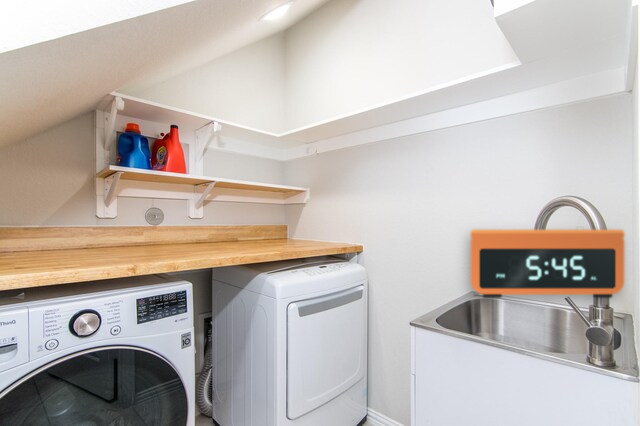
{"hour": 5, "minute": 45}
